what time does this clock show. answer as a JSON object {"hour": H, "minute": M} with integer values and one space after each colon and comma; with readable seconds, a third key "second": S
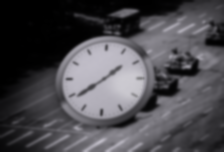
{"hour": 1, "minute": 39}
